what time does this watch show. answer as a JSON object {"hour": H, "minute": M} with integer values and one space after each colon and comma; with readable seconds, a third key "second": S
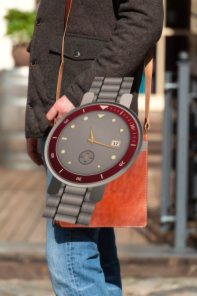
{"hour": 11, "minute": 17}
